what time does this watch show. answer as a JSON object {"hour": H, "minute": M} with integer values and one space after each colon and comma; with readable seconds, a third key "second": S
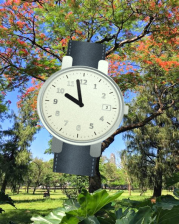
{"hour": 9, "minute": 58}
